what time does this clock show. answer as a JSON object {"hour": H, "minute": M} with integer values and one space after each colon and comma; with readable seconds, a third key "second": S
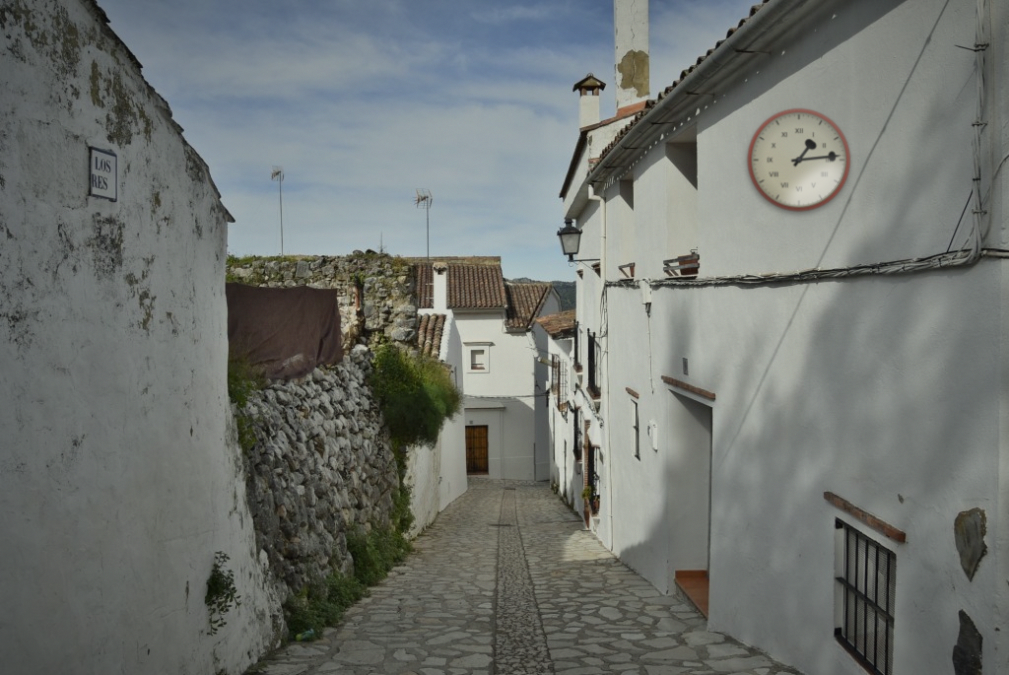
{"hour": 1, "minute": 14}
